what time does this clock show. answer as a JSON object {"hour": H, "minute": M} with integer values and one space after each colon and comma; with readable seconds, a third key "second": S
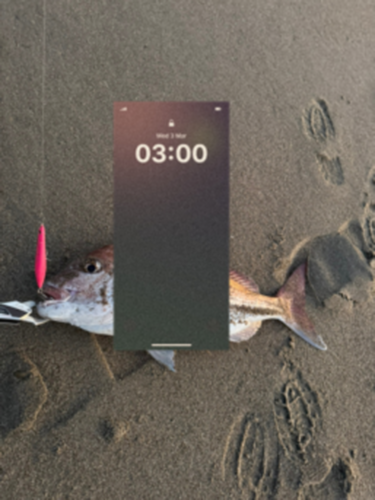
{"hour": 3, "minute": 0}
